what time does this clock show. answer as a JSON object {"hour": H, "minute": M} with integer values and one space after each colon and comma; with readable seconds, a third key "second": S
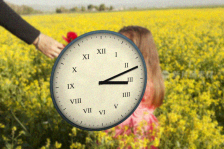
{"hour": 3, "minute": 12}
